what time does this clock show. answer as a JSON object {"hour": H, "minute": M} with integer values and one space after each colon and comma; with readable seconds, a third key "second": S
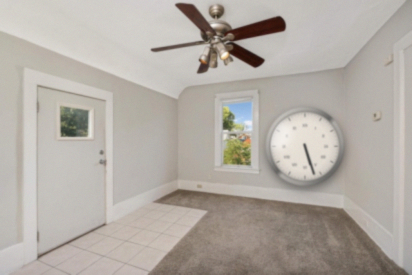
{"hour": 5, "minute": 27}
